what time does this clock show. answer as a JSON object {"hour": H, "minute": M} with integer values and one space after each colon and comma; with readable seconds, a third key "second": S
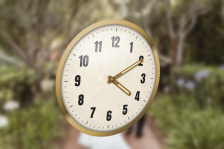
{"hour": 4, "minute": 10}
